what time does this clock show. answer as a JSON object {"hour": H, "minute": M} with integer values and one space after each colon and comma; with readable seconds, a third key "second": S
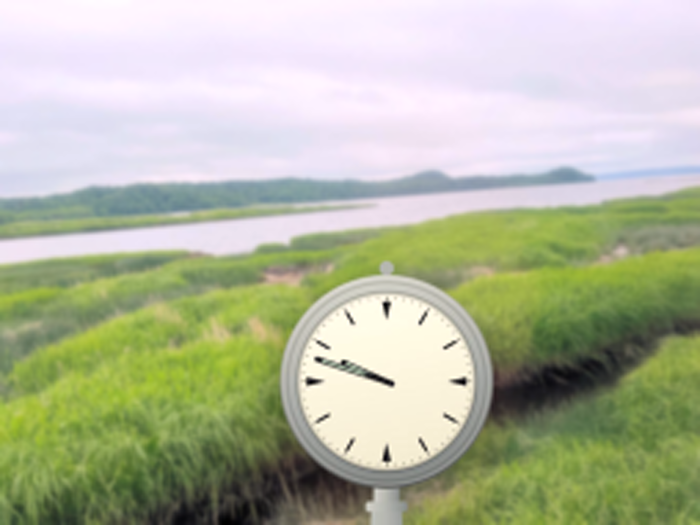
{"hour": 9, "minute": 48}
